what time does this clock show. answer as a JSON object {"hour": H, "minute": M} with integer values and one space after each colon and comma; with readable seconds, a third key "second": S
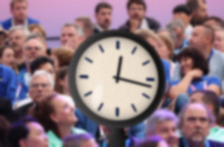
{"hour": 12, "minute": 17}
